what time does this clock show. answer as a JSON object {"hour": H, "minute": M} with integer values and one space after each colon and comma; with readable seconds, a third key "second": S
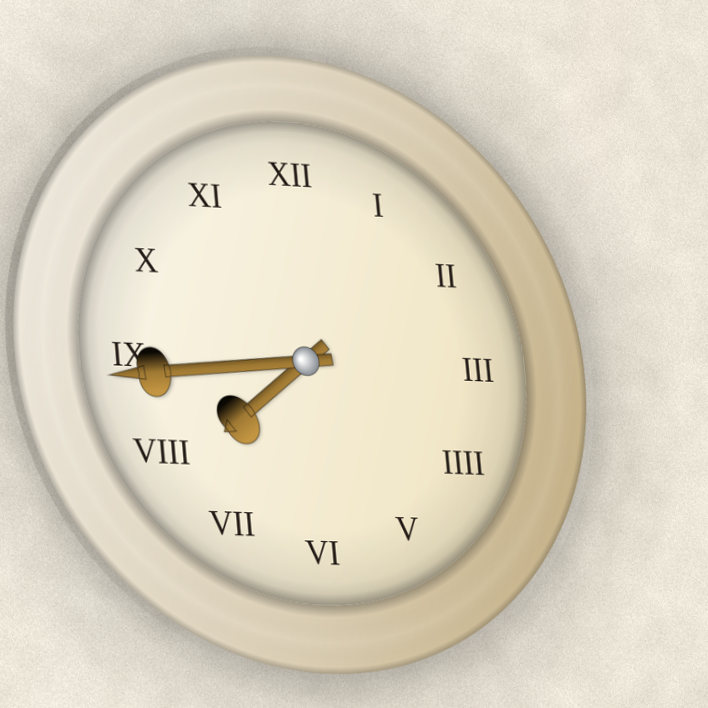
{"hour": 7, "minute": 44}
